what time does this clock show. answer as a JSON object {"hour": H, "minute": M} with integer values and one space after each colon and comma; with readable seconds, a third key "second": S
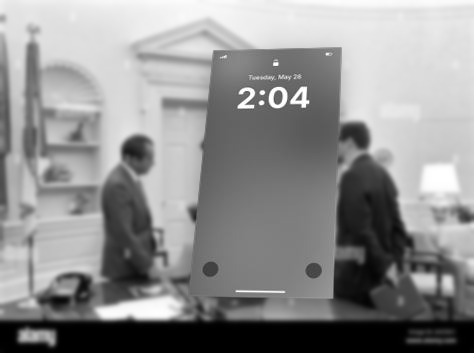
{"hour": 2, "minute": 4}
